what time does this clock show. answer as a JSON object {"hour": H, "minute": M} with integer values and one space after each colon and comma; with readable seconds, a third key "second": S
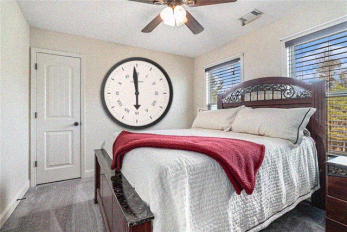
{"hour": 5, "minute": 59}
